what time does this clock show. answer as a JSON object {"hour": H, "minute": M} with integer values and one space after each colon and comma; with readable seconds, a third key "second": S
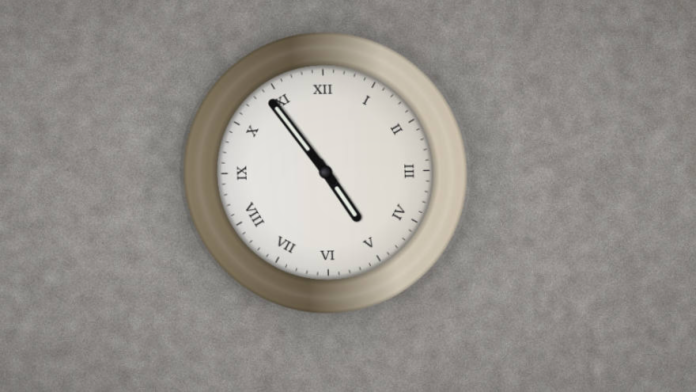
{"hour": 4, "minute": 54}
